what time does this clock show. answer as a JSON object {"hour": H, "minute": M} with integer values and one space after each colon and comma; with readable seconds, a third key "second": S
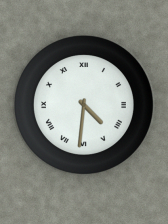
{"hour": 4, "minute": 31}
